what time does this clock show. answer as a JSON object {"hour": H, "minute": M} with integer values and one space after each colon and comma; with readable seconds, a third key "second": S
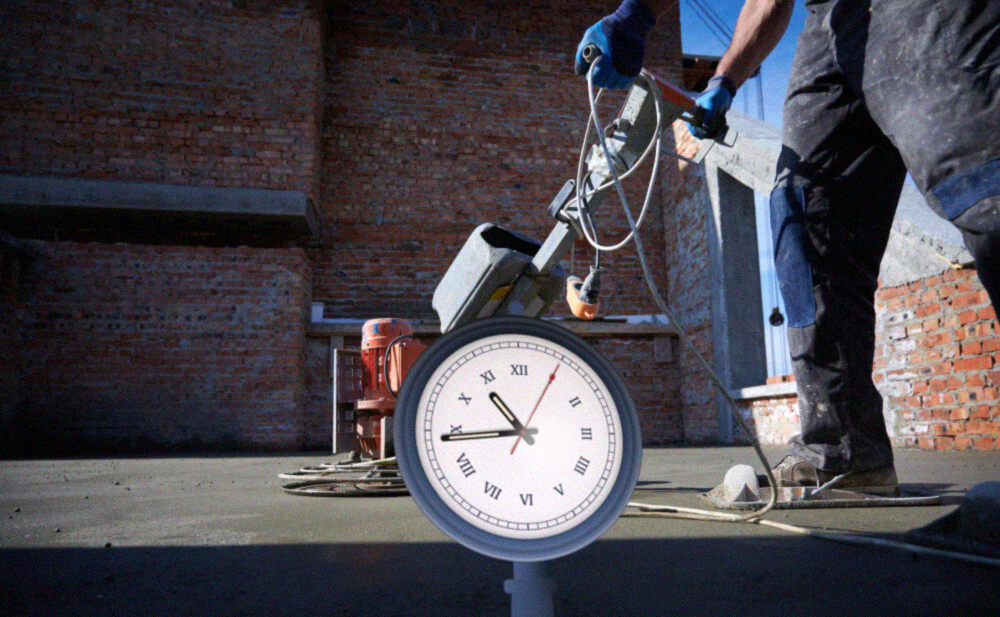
{"hour": 10, "minute": 44, "second": 5}
